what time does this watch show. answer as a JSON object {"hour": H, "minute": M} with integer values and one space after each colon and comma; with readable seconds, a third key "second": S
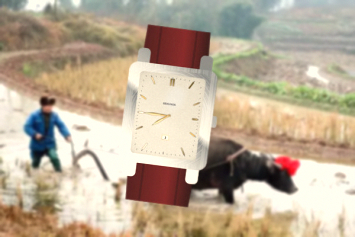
{"hour": 7, "minute": 45}
